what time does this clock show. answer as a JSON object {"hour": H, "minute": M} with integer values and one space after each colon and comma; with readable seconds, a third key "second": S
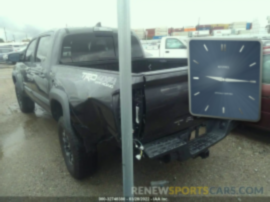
{"hour": 9, "minute": 15}
